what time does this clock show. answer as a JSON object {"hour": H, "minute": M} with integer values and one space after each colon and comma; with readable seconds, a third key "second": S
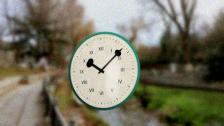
{"hour": 10, "minute": 8}
